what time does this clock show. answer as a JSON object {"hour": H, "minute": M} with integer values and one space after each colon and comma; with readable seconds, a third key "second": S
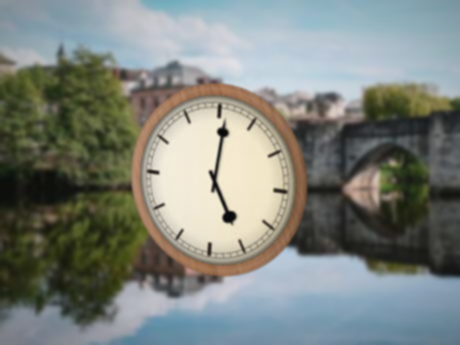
{"hour": 5, "minute": 1}
